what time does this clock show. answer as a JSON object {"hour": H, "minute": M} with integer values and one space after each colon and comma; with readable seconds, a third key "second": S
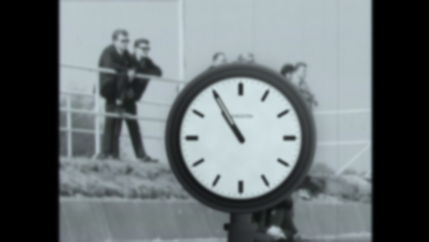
{"hour": 10, "minute": 55}
